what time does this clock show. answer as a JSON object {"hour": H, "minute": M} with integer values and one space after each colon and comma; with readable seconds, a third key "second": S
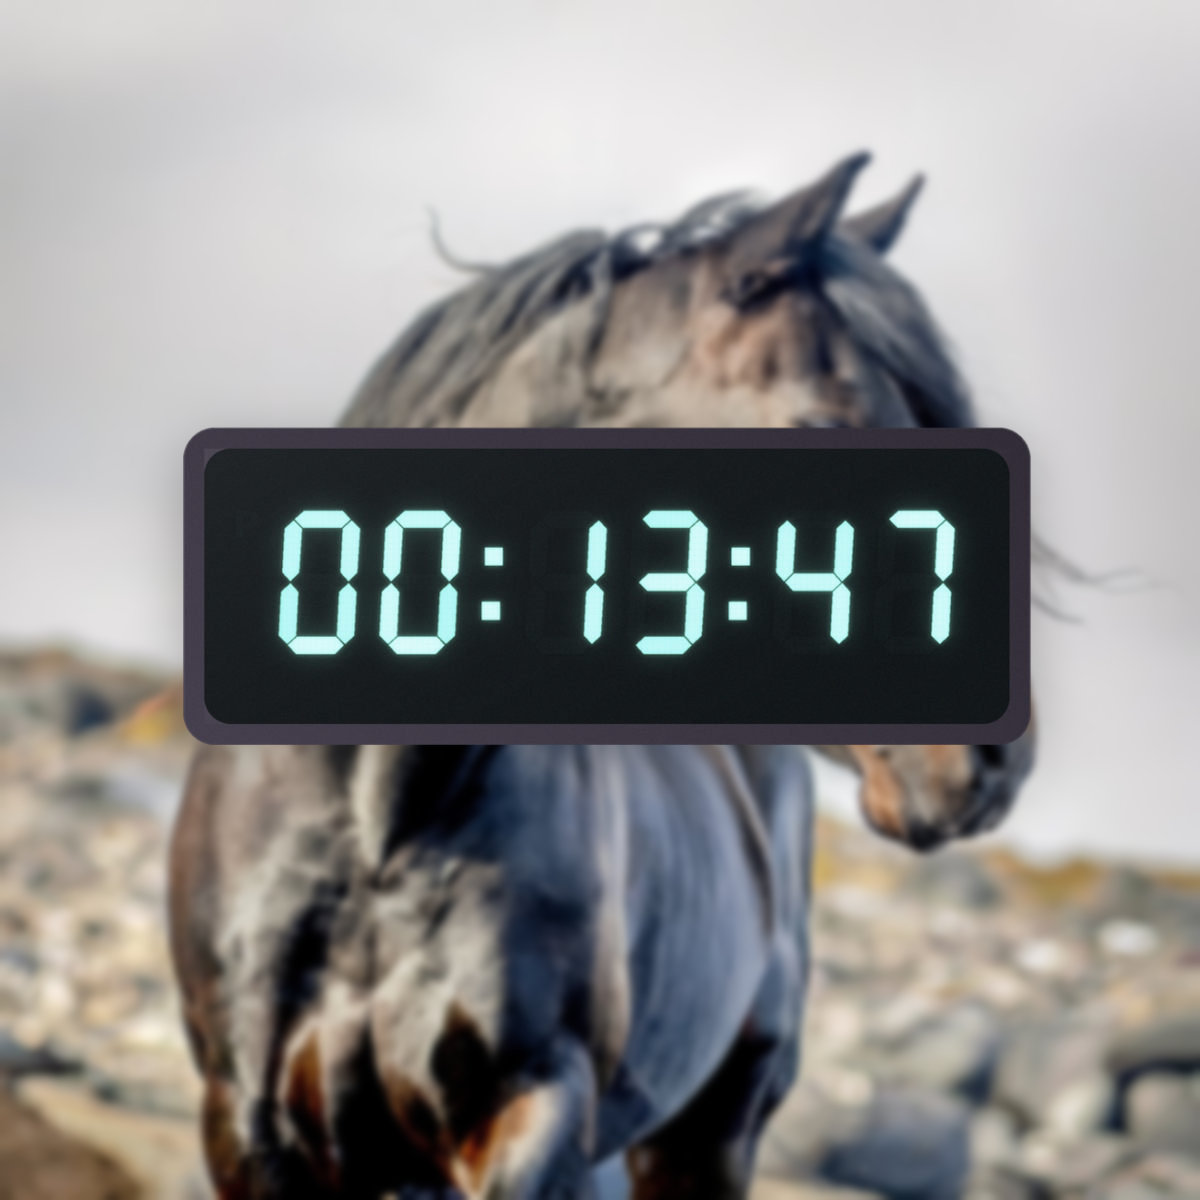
{"hour": 0, "minute": 13, "second": 47}
